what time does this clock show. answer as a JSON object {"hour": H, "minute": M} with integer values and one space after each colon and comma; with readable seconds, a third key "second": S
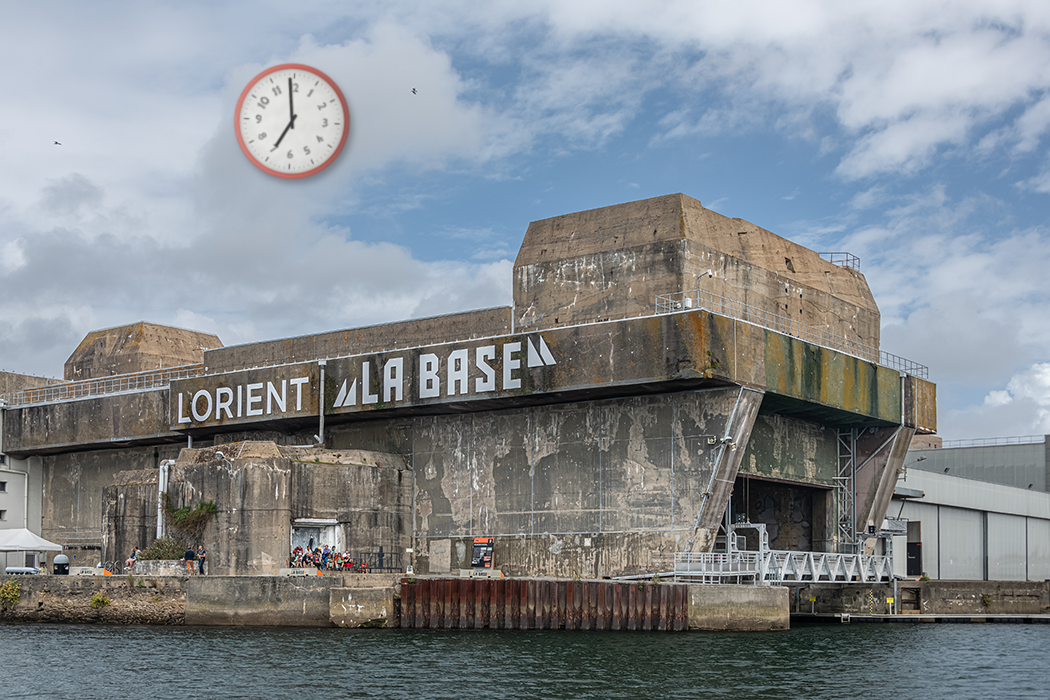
{"hour": 6, "minute": 59}
